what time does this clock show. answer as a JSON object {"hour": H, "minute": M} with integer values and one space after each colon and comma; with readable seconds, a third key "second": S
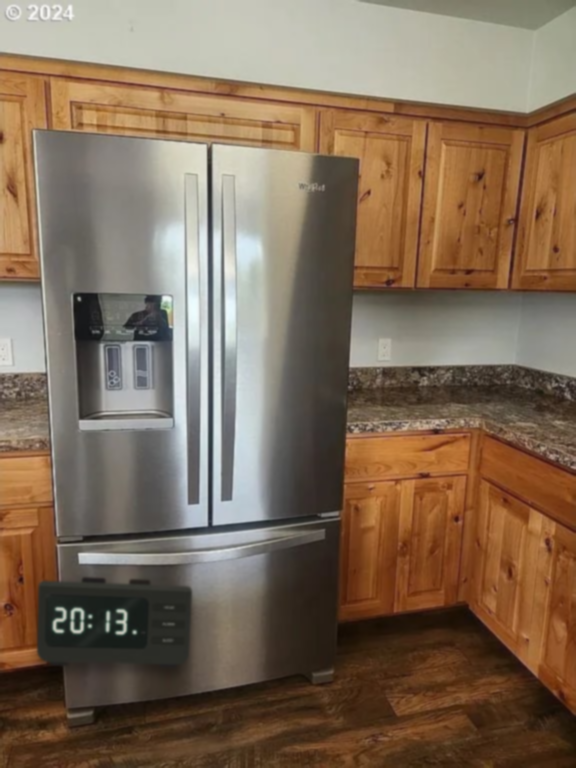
{"hour": 20, "minute": 13}
